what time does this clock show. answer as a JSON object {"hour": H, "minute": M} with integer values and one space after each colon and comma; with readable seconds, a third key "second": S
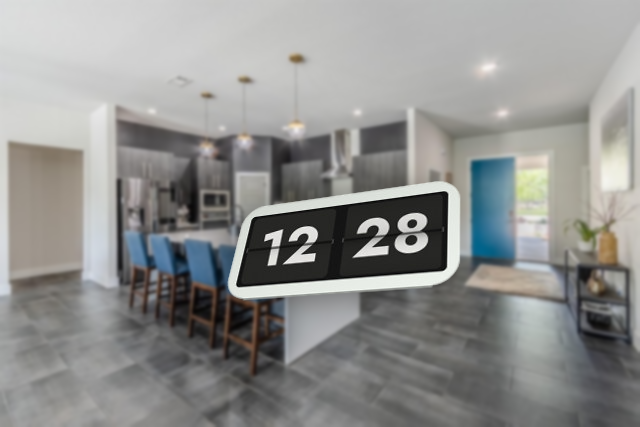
{"hour": 12, "minute": 28}
